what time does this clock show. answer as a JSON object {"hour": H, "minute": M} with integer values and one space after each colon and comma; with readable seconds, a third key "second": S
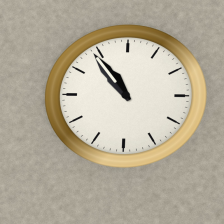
{"hour": 10, "minute": 54}
